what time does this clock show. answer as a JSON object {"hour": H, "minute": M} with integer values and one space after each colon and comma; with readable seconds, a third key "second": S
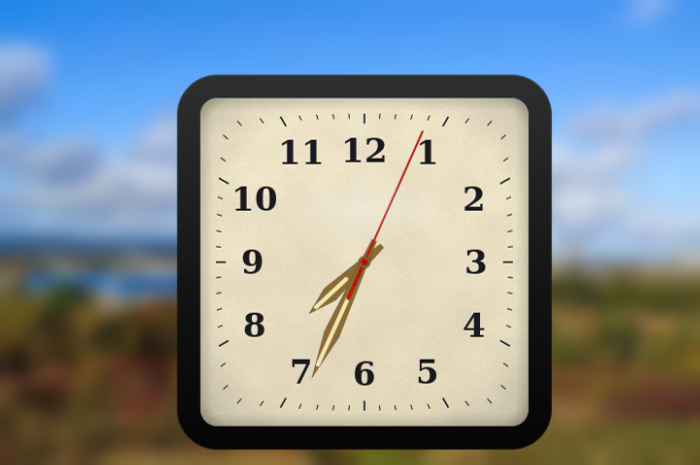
{"hour": 7, "minute": 34, "second": 4}
